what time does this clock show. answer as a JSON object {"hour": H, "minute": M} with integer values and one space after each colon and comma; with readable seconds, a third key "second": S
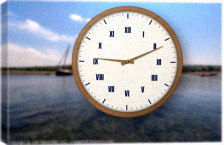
{"hour": 9, "minute": 11}
